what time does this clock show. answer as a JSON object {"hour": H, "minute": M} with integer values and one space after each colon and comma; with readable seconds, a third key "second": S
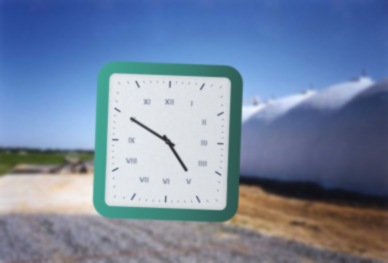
{"hour": 4, "minute": 50}
